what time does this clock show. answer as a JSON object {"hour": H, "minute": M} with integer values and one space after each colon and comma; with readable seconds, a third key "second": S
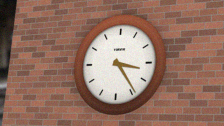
{"hour": 3, "minute": 24}
